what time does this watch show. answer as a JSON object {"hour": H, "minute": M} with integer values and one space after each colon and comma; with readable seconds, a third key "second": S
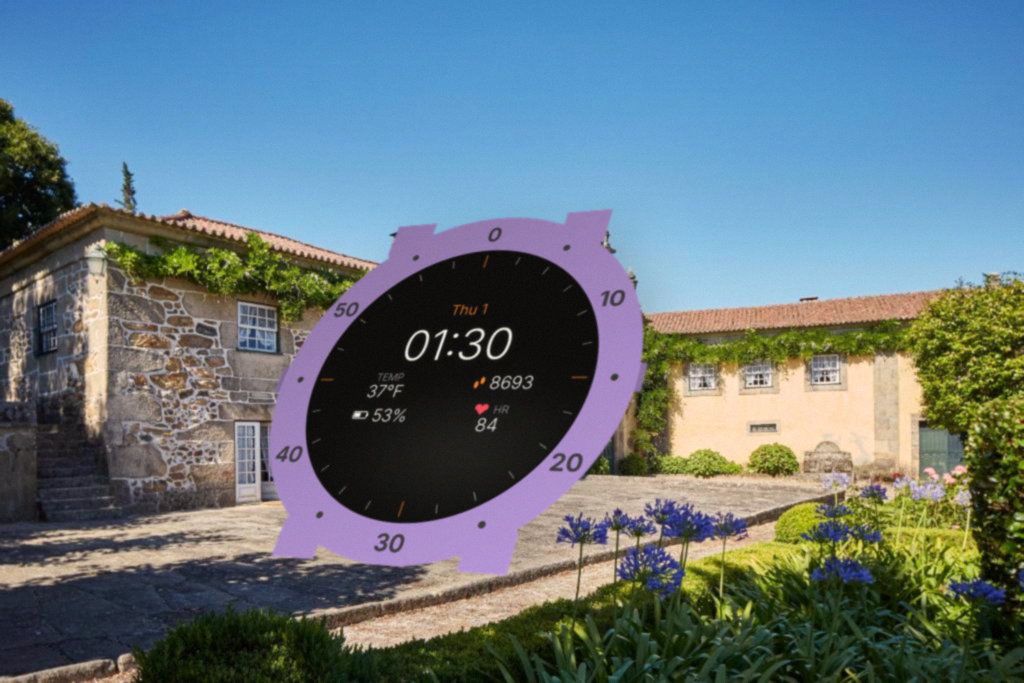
{"hour": 1, "minute": 30}
